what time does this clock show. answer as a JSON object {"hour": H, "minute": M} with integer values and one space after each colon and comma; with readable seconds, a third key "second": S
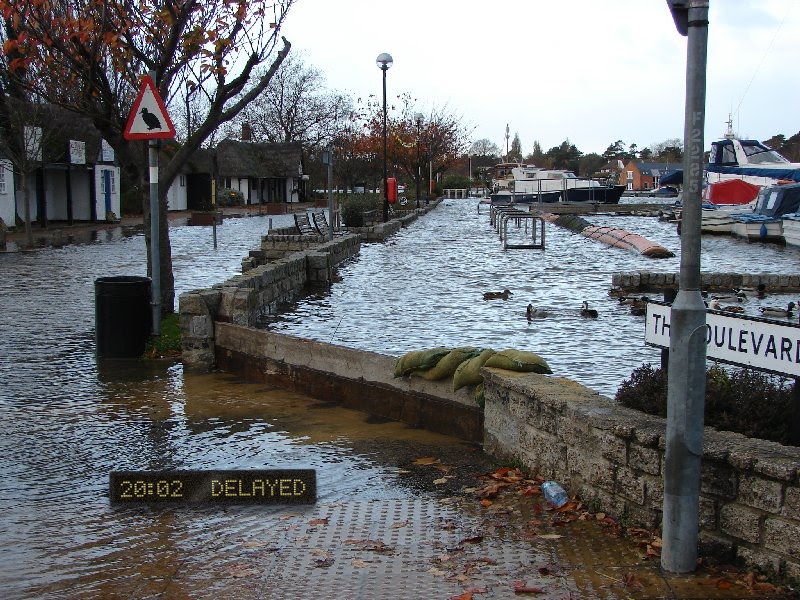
{"hour": 20, "minute": 2}
